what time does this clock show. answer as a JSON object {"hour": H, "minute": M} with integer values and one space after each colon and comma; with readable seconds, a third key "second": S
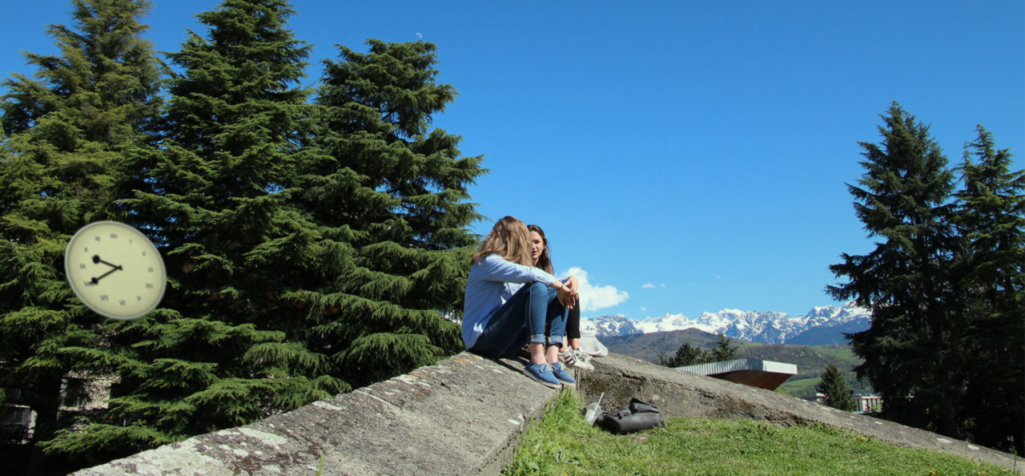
{"hour": 9, "minute": 40}
